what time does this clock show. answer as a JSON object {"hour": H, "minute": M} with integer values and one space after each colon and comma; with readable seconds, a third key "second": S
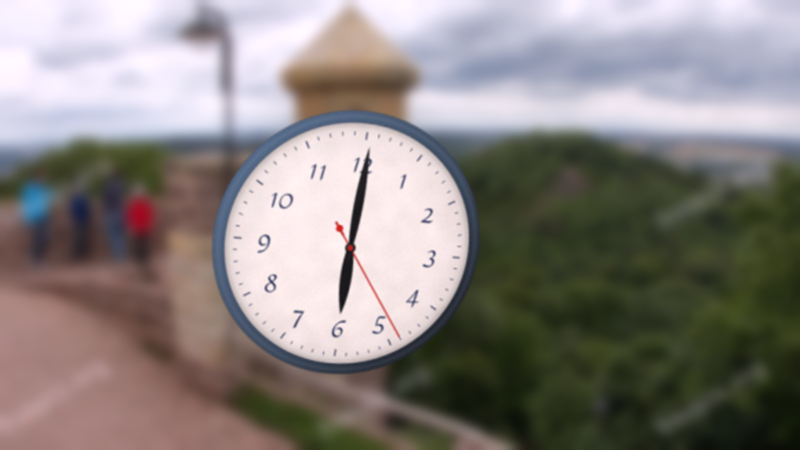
{"hour": 6, "minute": 0, "second": 24}
